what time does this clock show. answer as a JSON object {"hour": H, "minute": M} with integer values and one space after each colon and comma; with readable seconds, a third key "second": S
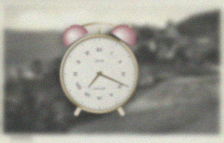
{"hour": 7, "minute": 19}
